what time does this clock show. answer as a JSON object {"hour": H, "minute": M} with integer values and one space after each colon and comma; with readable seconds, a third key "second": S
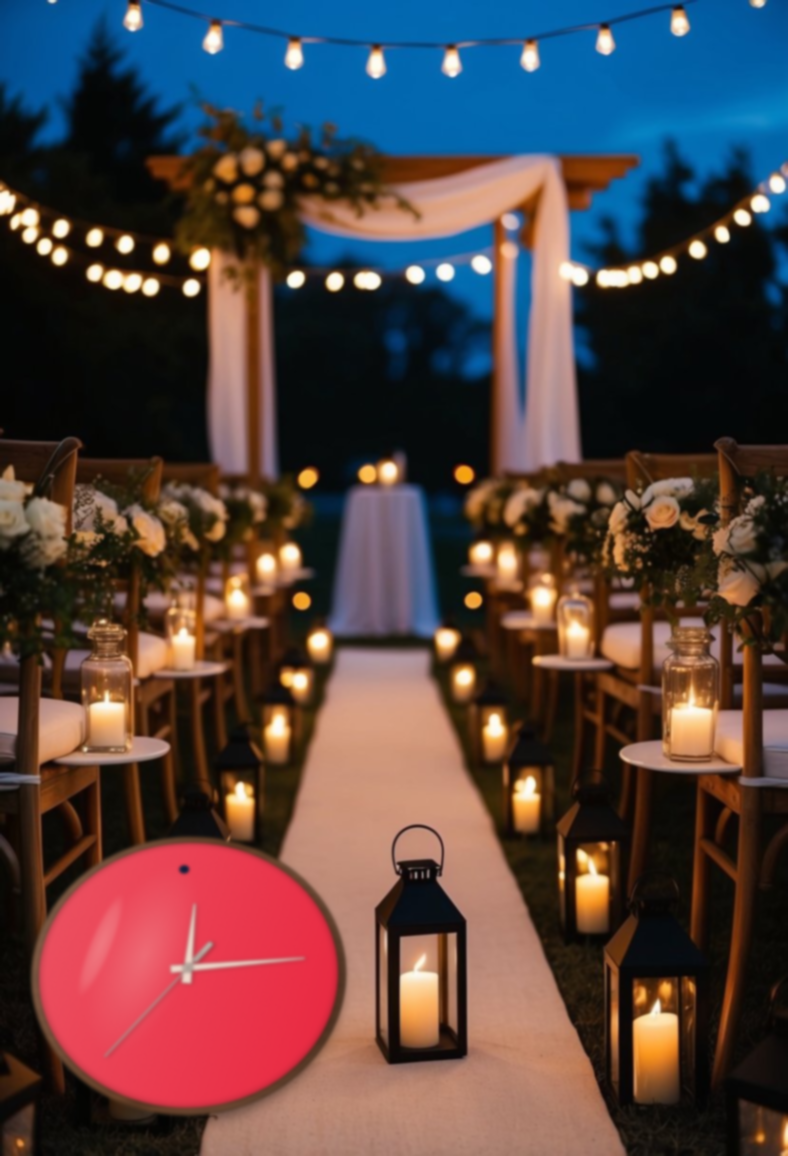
{"hour": 12, "minute": 14, "second": 37}
